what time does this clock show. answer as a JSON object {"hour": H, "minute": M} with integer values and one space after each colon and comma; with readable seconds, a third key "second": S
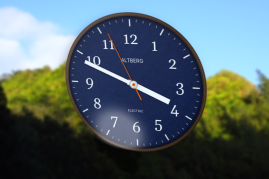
{"hour": 3, "minute": 48, "second": 56}
